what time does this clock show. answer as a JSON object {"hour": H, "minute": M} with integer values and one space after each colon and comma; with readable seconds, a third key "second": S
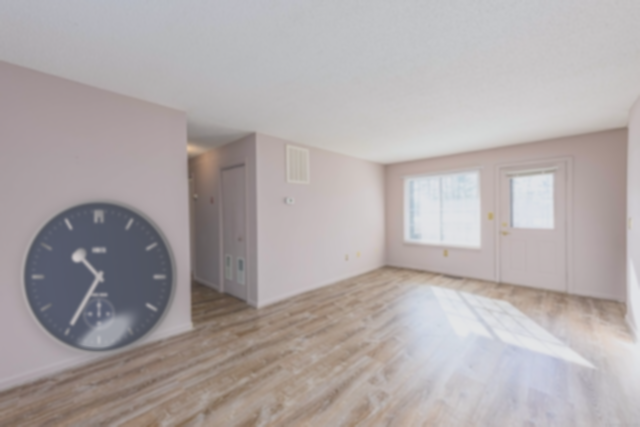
{"hour": 10, "minute": 35}
